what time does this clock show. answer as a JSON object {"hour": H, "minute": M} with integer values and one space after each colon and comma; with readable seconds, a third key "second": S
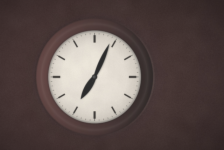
{"hour": 7, "minute": 4}
